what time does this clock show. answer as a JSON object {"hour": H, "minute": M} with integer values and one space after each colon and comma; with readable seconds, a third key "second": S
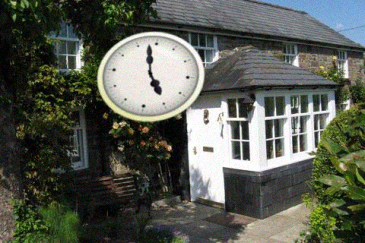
{"hour": 4, "minute": 58}
